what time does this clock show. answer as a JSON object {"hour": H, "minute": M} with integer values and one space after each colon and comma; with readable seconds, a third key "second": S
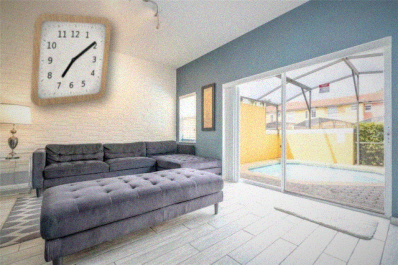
{"hour": 7, "minute": 9}
